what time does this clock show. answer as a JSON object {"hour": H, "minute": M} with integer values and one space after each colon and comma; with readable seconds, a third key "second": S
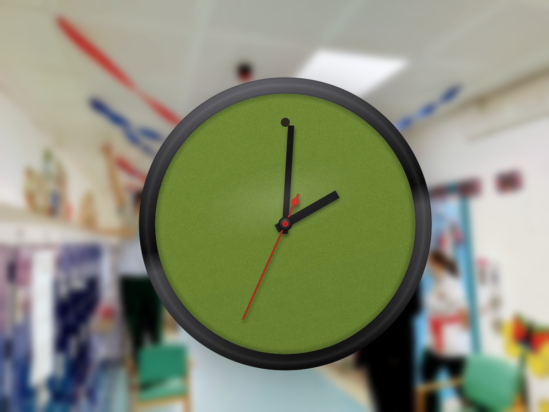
{"hour": 2, "minute": 0, "second": 34}
